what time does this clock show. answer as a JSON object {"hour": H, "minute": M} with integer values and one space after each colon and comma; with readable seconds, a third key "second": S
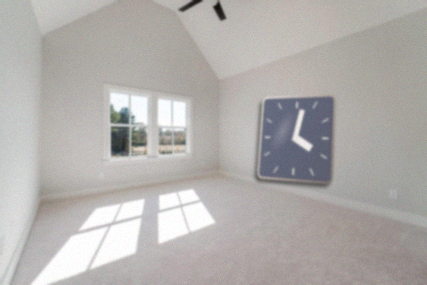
{"hour": 4, "minute": 2}
